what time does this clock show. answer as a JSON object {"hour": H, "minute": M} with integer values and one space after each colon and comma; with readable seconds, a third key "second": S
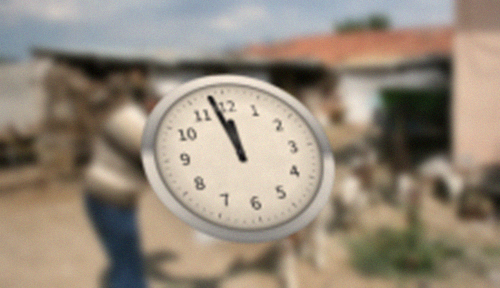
{"hour": 11, "minute": 58}
